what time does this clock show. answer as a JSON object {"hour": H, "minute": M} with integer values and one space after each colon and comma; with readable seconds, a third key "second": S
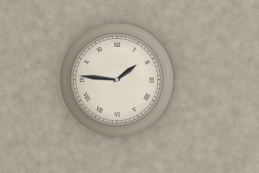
{"hour": 1, "minute": 46}
